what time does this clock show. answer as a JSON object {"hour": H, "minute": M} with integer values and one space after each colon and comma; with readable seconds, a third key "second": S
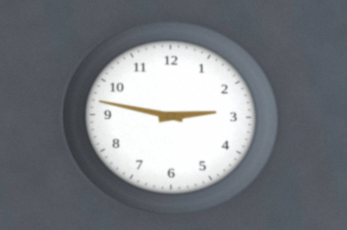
{"hour": 2, "minute": 47}
